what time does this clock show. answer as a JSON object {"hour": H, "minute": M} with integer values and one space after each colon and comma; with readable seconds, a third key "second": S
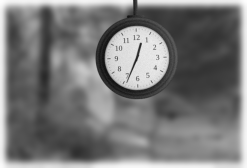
{"hour": 12, "minute": 34}
